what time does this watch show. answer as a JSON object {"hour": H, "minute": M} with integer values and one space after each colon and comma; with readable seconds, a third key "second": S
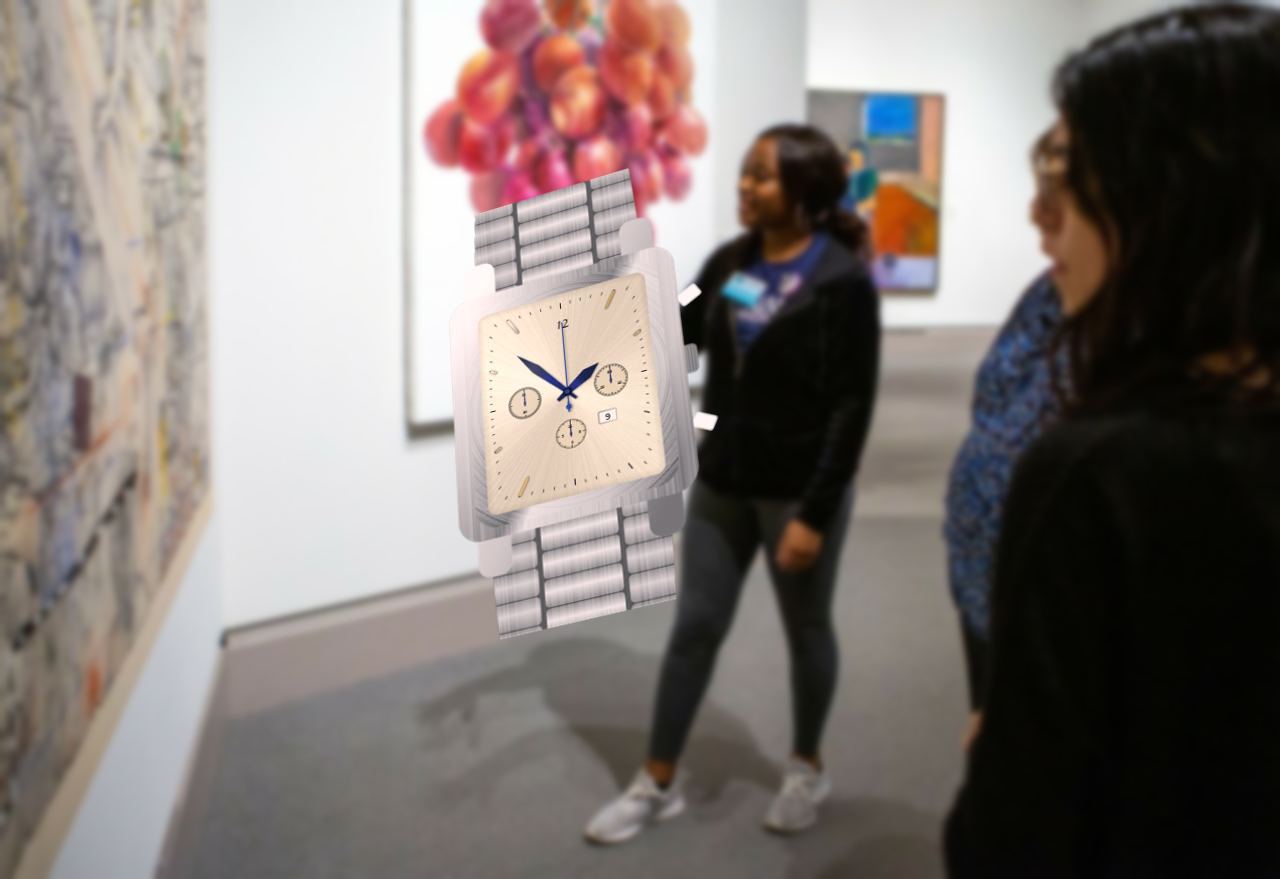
{"hour": 1, "minute": 53}
